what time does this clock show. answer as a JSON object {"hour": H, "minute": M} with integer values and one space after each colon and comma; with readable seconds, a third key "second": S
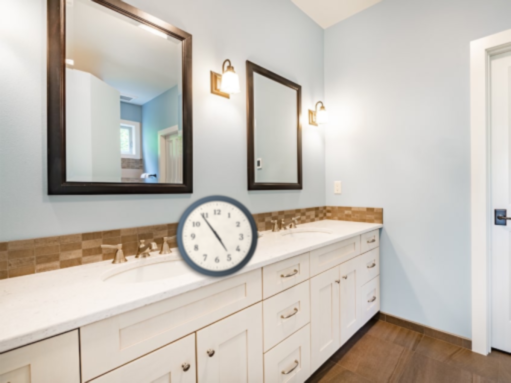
{"hour": 4, "minute": 54}
